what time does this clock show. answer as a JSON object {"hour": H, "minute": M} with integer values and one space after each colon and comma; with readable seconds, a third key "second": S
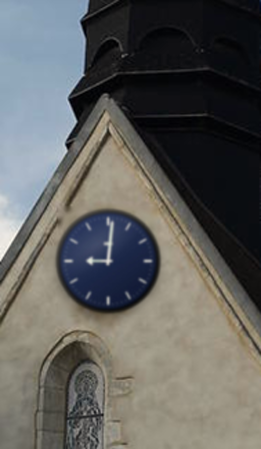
{"hour": 9, "minute": 1}
